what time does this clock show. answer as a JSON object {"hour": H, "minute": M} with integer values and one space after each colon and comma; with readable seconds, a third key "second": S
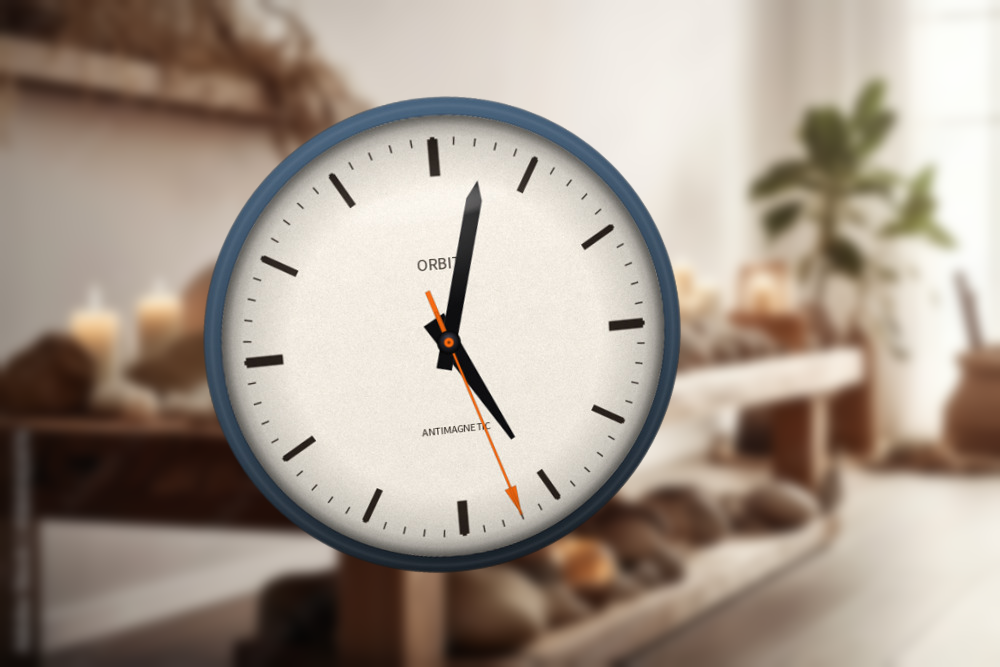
{"hour": 5, "minute": 2, "second": 27}
